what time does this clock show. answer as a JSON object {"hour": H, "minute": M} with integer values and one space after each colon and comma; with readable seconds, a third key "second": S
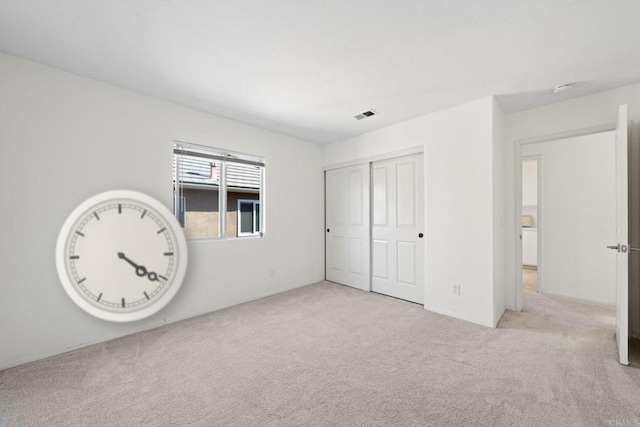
{"hour": 4, "minute": 21}
